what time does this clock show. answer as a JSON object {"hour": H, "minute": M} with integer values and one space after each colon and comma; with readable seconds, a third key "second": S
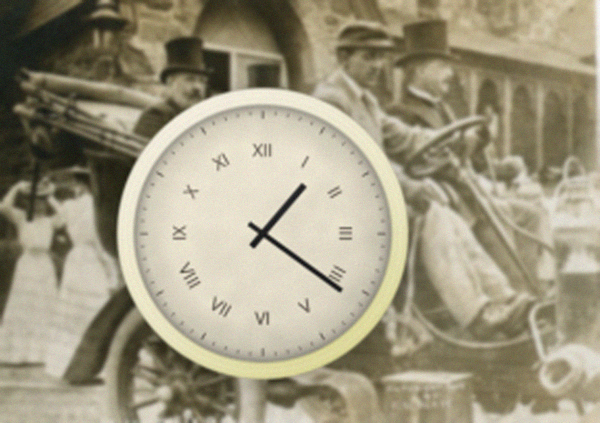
{"hour": 1, "minute": 21}
